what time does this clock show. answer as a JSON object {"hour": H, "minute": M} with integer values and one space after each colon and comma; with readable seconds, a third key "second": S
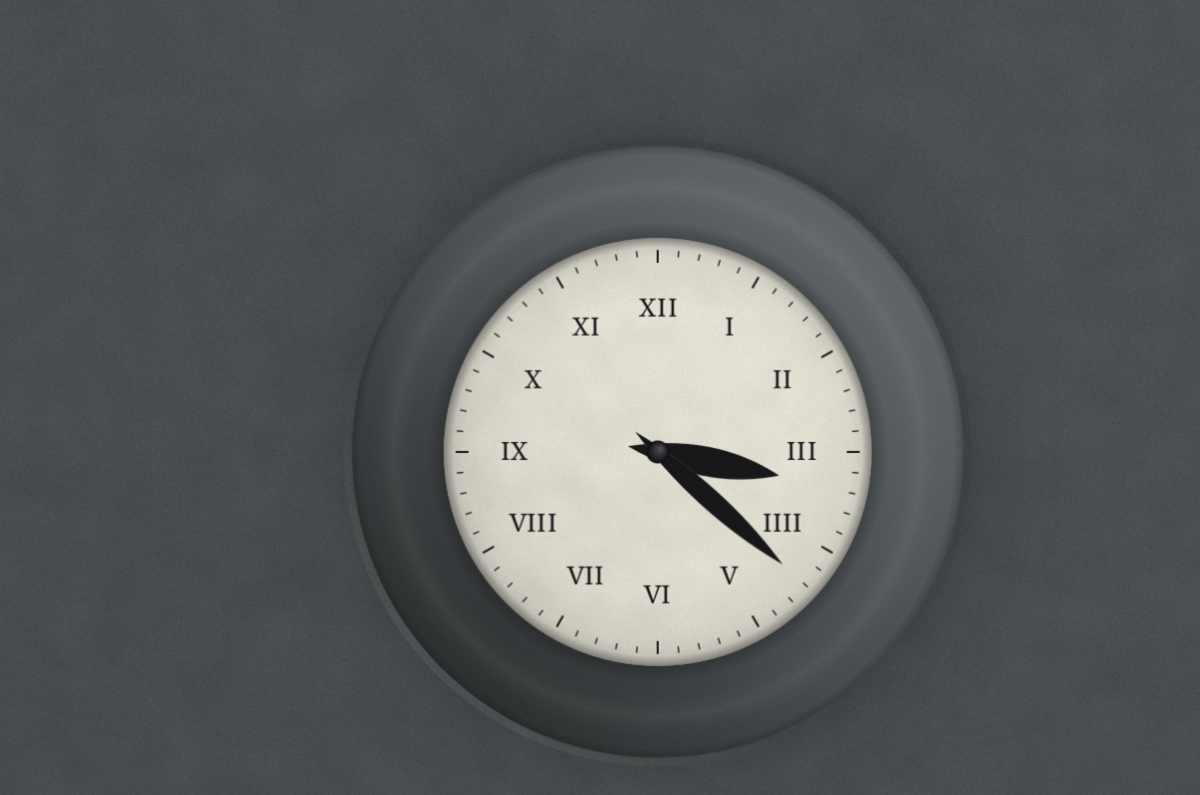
{"hour": 3, "minute": 22}
